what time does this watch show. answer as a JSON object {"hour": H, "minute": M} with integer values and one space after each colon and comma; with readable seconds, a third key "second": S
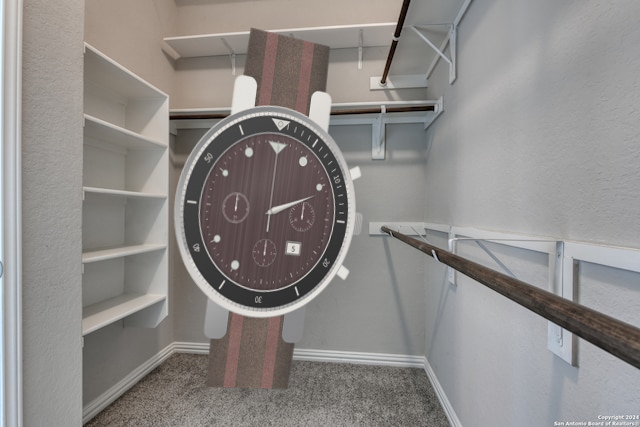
{"hour": 2, "minute": 11}
